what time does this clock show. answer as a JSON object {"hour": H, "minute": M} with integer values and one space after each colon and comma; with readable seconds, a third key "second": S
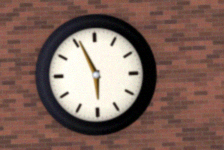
{"hour": 5, "minute": 56}
